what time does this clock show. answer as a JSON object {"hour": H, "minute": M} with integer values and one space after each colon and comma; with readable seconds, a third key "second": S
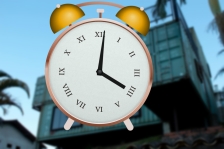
{"hour": 4, "minute": 1}
